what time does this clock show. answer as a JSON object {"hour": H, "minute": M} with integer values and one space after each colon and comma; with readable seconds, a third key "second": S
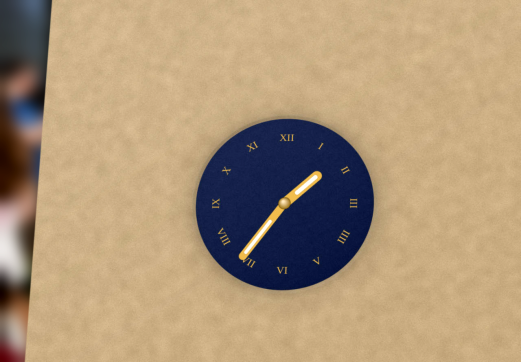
{"hour": 1, "minute": 36}
